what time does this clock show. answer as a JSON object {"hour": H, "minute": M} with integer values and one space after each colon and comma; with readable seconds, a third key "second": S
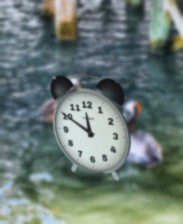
{"hour": 11, "minute": 50}
